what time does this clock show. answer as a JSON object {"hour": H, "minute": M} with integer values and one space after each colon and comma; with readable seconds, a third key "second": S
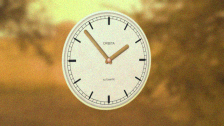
{"hour": 1, "minute": 53}
